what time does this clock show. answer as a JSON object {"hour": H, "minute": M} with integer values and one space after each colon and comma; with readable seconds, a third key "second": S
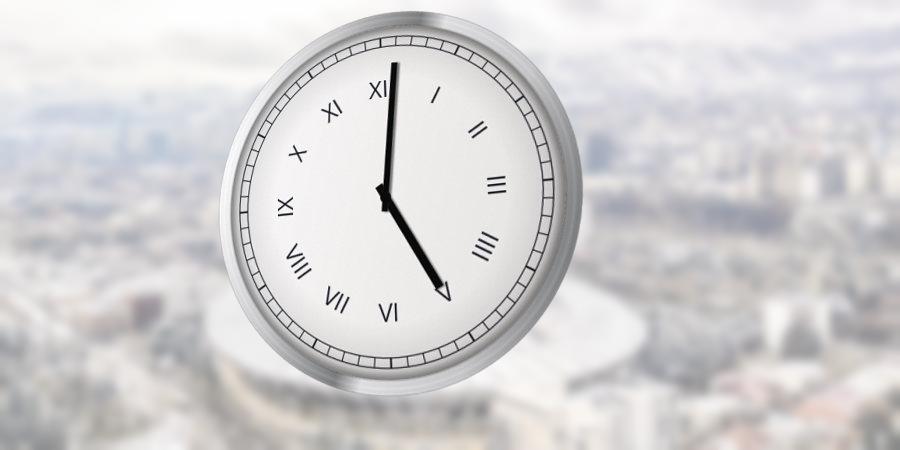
{"hour": 5, "minute": 1}
